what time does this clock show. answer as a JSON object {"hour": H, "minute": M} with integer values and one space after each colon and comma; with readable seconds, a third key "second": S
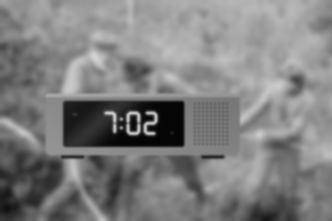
{"hour": 7, "minute": 2}
